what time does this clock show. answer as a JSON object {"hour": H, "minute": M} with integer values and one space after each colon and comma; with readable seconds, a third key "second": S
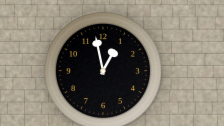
{"hour": 12, "minute": 58}
